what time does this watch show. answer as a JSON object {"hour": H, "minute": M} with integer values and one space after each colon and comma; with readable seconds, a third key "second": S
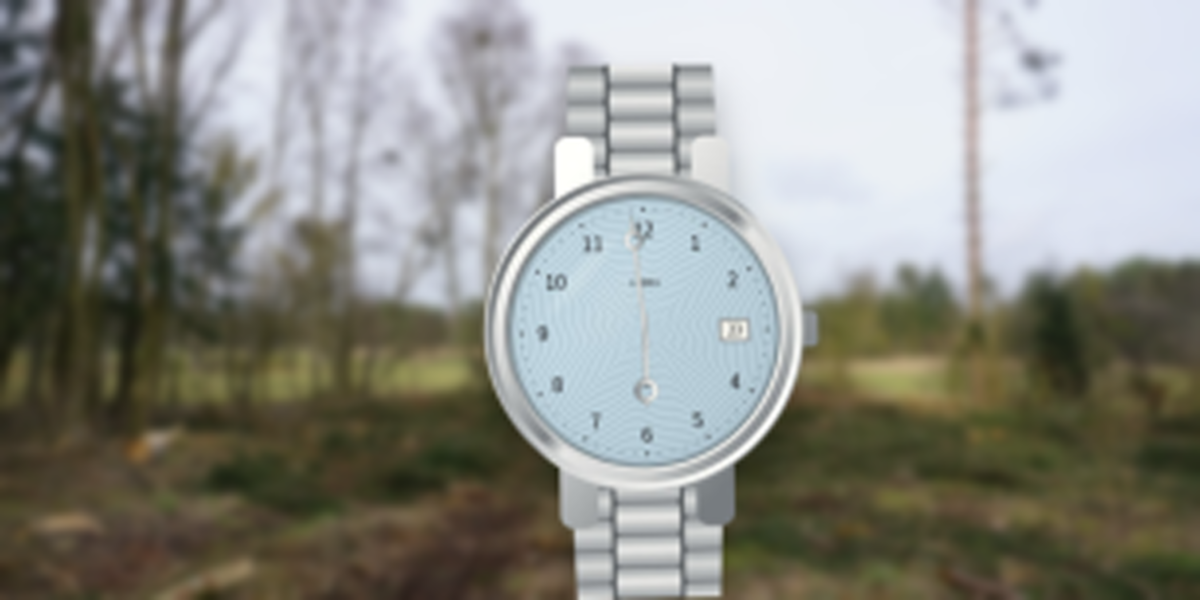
{"hour": 5, "minute": 59}
